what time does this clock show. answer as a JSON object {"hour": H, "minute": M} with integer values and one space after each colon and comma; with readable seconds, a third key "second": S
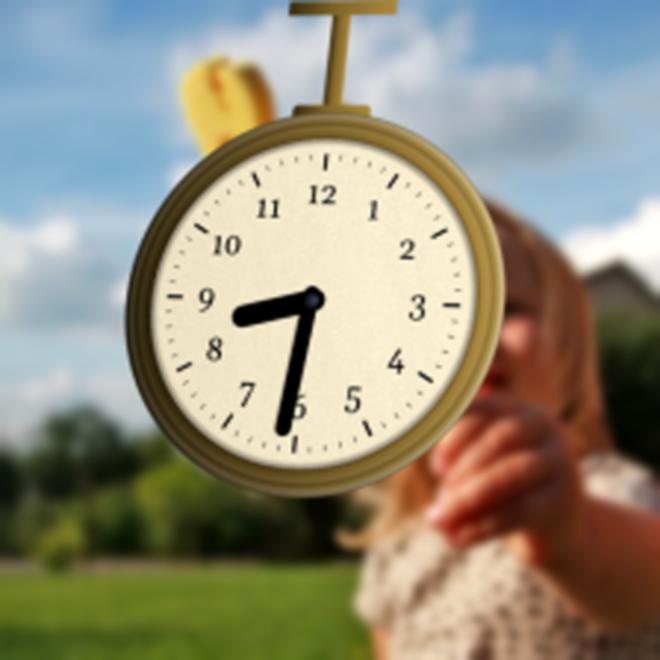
{"hour": 8, "minute": 31}
